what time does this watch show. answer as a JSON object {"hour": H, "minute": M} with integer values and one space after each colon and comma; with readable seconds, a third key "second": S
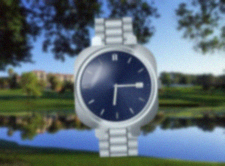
{"hour": 6, "minute": 15}
